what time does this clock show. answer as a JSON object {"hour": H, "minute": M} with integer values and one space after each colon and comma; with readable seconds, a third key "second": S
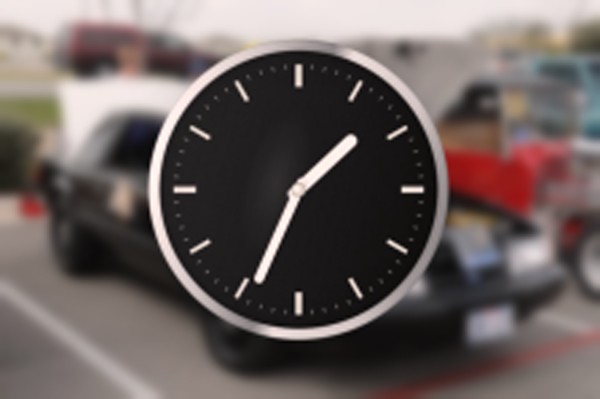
{"hour": 1, "minute": 34}
